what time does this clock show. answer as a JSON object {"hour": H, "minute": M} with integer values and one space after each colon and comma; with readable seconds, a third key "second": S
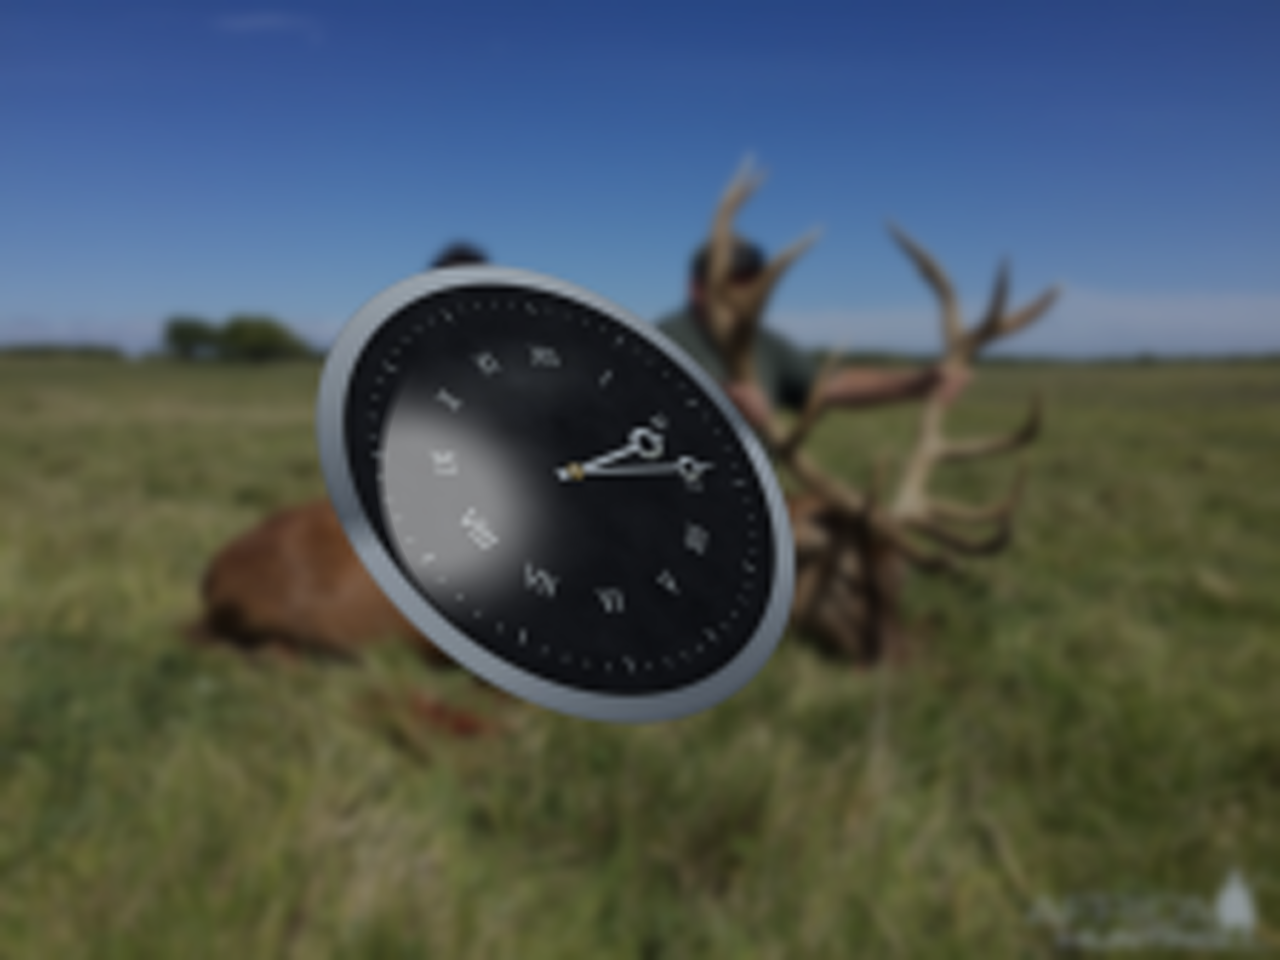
{"hour": 2, "minute": 14}
